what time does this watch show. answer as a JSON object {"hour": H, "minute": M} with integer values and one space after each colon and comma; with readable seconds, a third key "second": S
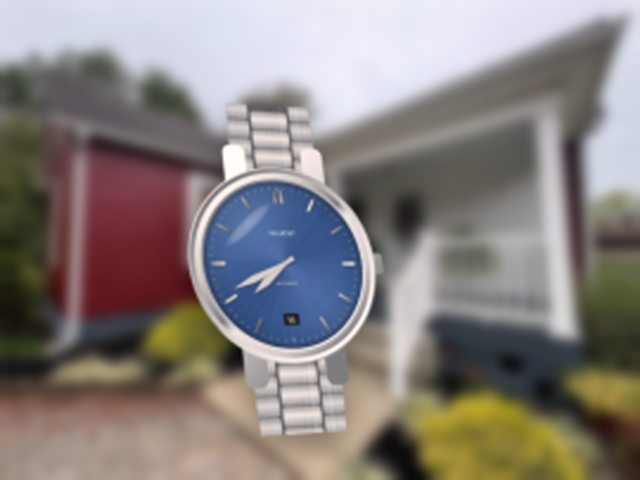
{"hour": 7, "minute": 41}
